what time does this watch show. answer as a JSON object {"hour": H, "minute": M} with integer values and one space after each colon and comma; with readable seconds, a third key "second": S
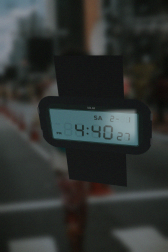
{"hour": 4, "minute": 40, "second": 27}
